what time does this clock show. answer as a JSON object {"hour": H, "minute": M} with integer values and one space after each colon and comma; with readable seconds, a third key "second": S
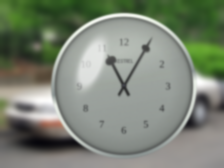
{"hour": 11, "minute": 5}
